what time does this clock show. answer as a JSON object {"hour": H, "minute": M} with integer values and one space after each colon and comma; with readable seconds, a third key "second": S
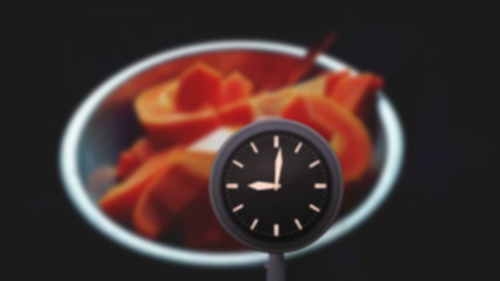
{"hour": 9, "minute": 1}
